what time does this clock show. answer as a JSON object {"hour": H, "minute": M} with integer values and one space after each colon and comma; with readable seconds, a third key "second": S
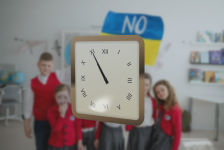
{"hour": 10, "minute": 55}
